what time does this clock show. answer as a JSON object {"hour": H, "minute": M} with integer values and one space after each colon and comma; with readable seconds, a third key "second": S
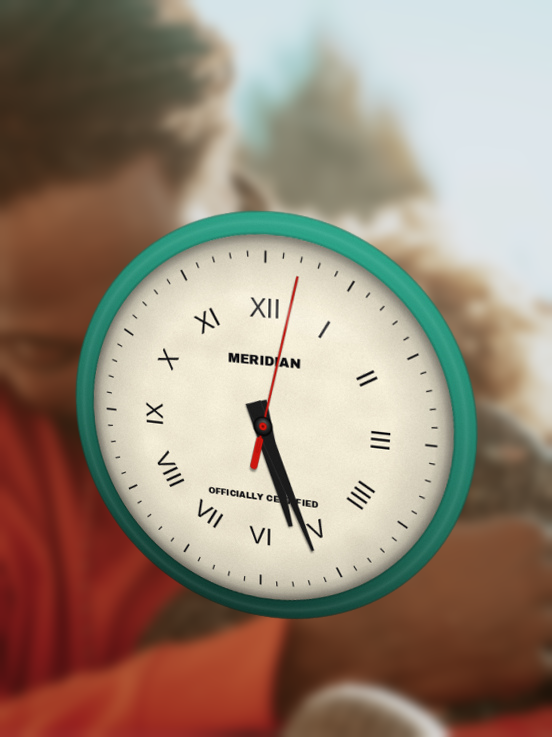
{"hour": 5, "minute": 26, "second": 2}
